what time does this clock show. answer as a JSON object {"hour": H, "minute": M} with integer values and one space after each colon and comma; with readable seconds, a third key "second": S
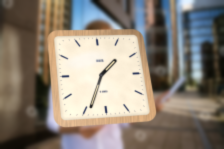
{"hour": 1, "minute": 34}
